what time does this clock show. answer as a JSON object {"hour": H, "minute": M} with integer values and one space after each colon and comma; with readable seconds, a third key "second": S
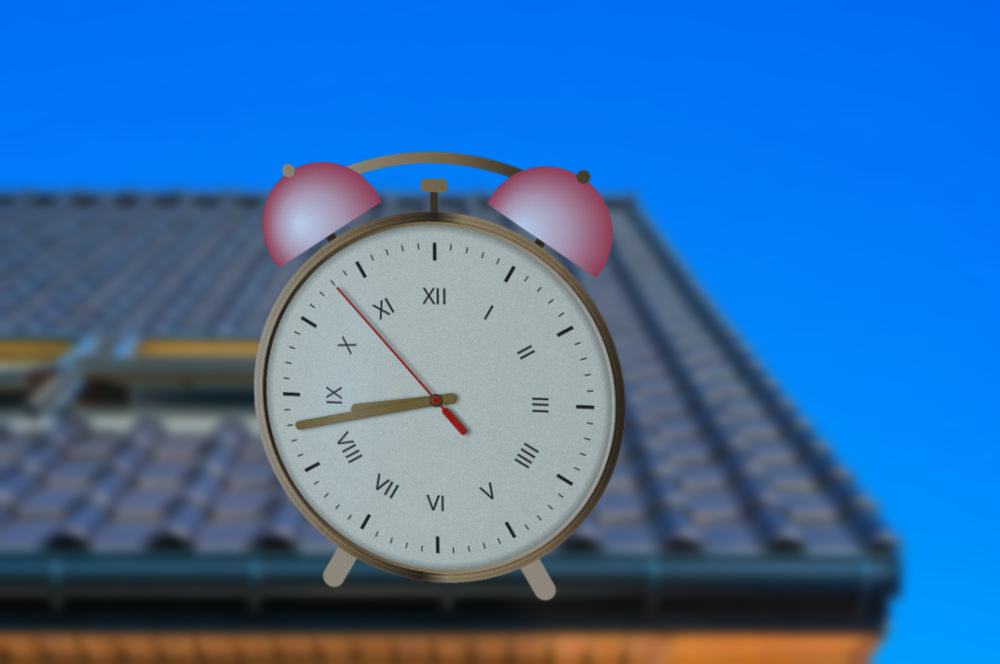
{"hour": 8, "minute": 42, "second": 53}
